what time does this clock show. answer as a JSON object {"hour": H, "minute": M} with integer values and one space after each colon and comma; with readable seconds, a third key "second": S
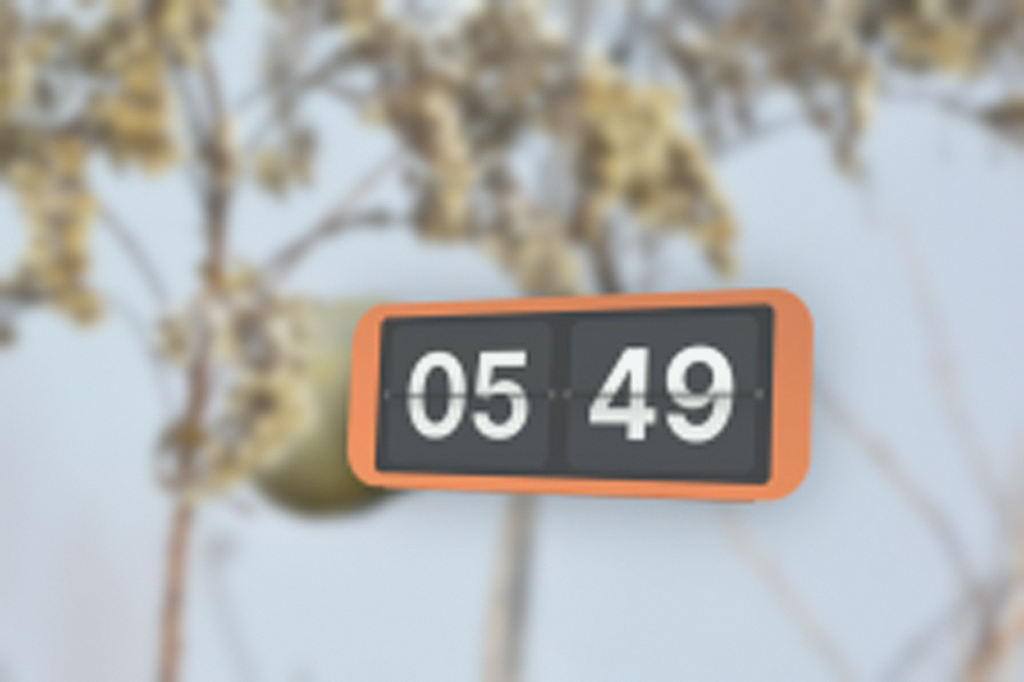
{"hour": 5, "minute": 49}
